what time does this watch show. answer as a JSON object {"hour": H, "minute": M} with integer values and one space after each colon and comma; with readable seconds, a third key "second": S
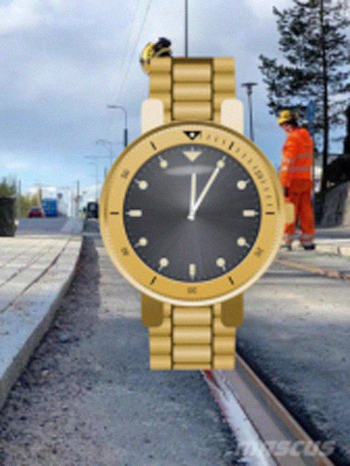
{"hour": 12, "minute": 5}
